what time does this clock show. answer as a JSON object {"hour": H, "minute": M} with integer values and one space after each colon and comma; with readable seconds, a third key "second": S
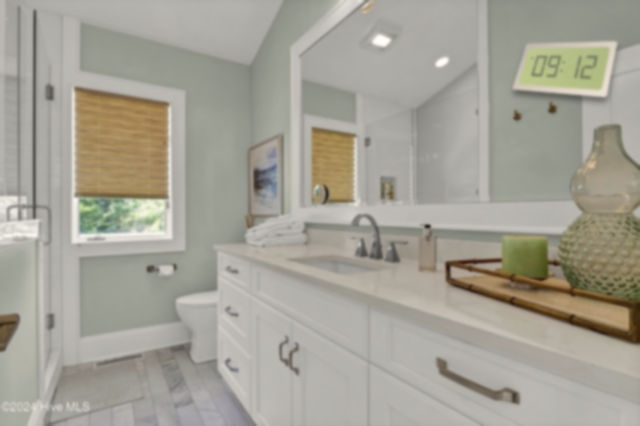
{"hour": 9, "minute": 12}
